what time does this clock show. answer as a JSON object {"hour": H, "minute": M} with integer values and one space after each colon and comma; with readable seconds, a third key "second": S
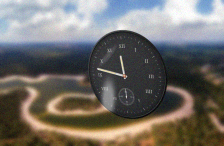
{"hour": 11, "minute": 47}
